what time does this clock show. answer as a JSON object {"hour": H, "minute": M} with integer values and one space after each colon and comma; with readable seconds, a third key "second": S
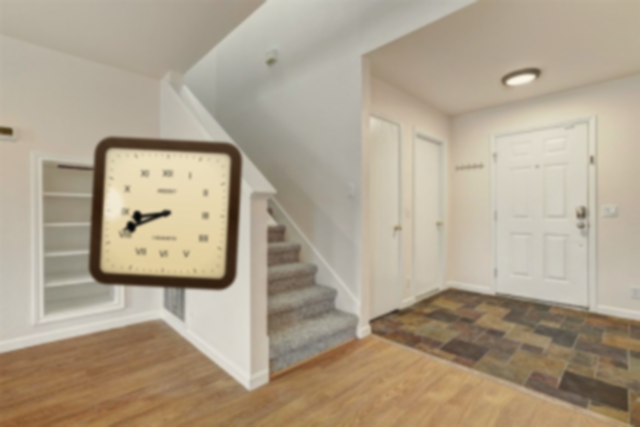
{"hour": 8, "minute": 41}
